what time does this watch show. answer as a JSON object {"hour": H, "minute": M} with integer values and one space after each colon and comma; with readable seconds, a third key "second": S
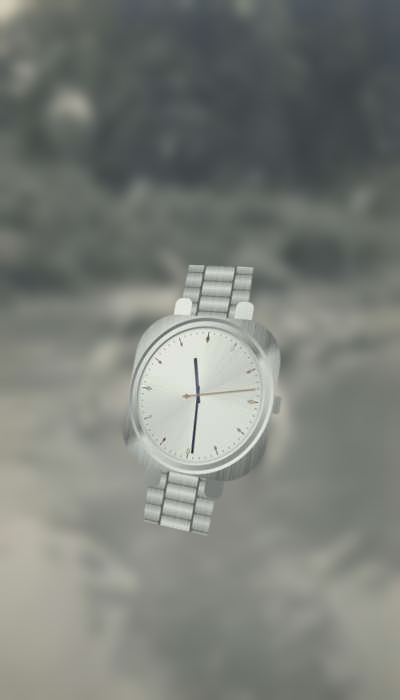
{"hour": 11, "minute": 29, "second": 13}
